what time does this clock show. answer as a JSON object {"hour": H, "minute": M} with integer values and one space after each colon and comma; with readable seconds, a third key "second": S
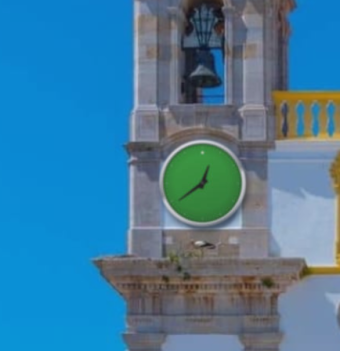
{"hour": 12, "minute": 39}
